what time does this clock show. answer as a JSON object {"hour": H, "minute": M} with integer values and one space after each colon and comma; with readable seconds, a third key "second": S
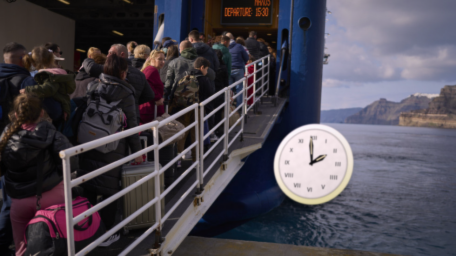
{"hour": 1, "minute": 59}
